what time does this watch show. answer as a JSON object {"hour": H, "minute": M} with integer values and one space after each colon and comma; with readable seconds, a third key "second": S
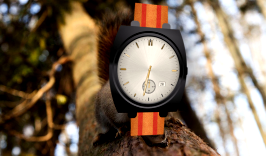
{"hour": 6, "minute": 32}
